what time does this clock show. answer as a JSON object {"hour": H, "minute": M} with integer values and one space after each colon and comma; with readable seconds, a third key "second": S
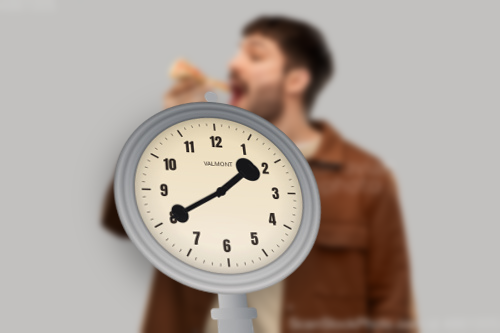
{"hour": 1, "minute": 40}
